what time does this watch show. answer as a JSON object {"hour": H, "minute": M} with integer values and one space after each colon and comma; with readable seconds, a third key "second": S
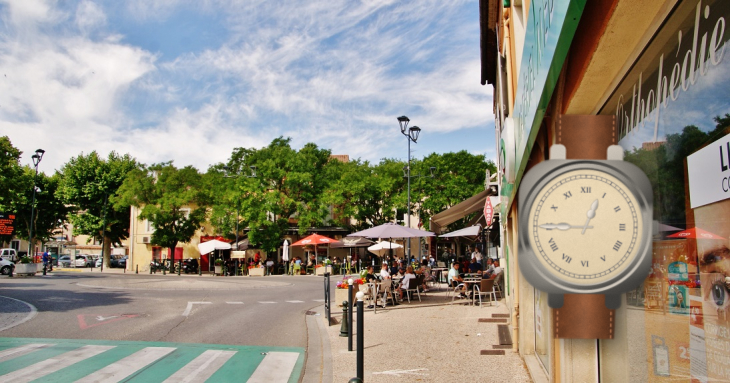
{"hour": 12, "minute": 45}
